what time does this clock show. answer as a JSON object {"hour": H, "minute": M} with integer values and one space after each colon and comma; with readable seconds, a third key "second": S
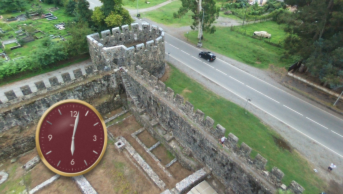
{"hour": 6, "minute": 2}
